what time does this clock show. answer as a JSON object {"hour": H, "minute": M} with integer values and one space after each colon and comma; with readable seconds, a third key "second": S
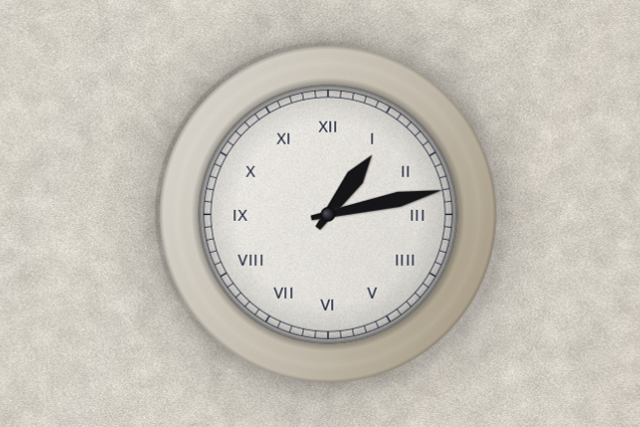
{"hour": 1, "minute": 13}
